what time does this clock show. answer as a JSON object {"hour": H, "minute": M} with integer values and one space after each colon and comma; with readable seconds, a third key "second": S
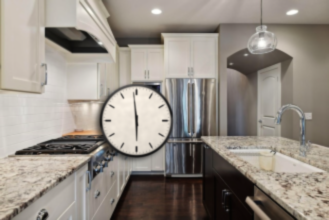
{"hour": 5, "minute": 59}
